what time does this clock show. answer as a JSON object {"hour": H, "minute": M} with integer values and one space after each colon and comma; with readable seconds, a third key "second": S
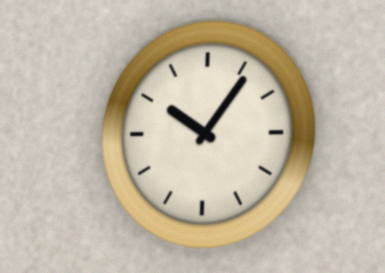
{"hour": 10, "minute": 6}
